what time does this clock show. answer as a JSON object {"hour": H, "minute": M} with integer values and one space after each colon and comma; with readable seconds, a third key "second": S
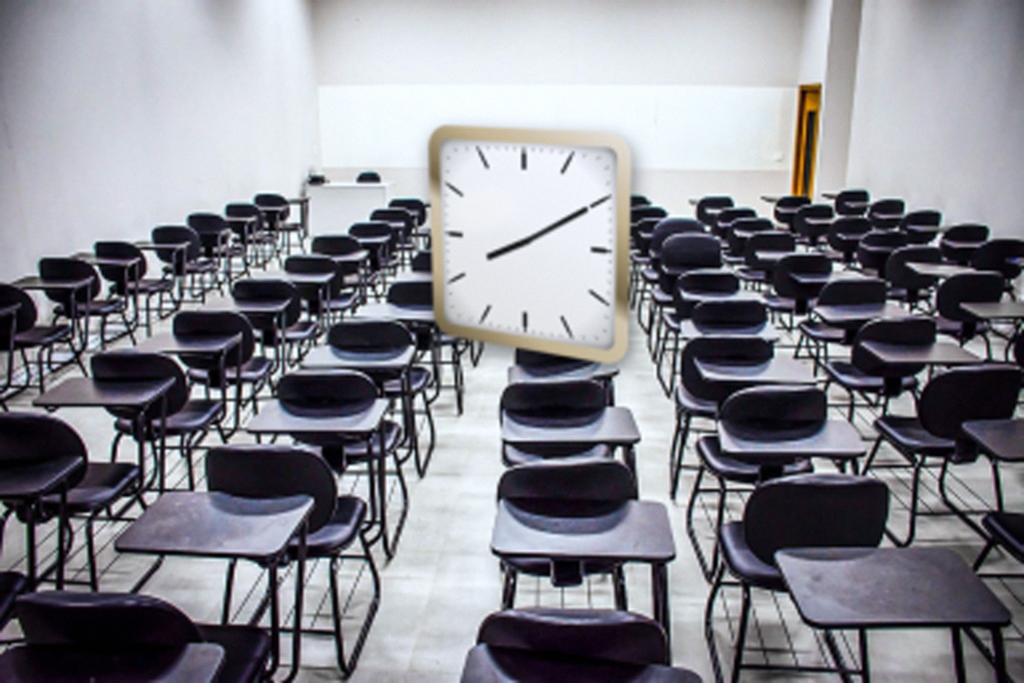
{"hour": 8, "minute": 10}
